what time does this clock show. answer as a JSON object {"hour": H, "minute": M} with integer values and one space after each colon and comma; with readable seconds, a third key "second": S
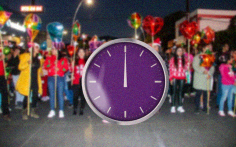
{"hour": 12, "minute": 0}
